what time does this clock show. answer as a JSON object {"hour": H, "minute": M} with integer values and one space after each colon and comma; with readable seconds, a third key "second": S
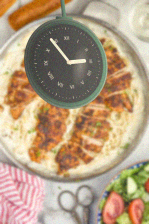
{"hour": 2, "minute": 54}
